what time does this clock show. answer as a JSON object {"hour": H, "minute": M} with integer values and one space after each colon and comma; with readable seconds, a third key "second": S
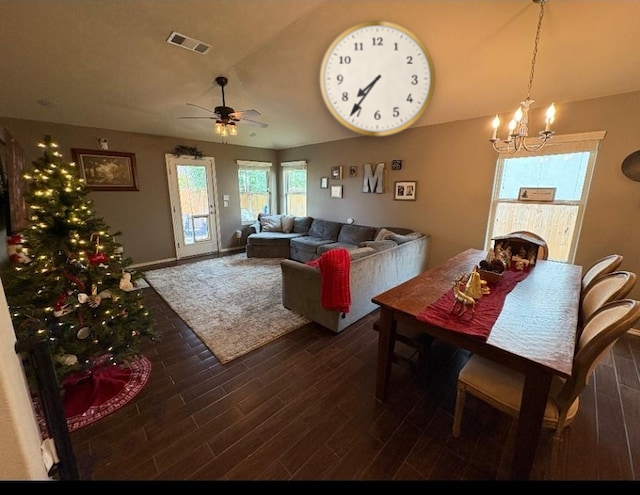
{"hour": 7, "minute": 36}
